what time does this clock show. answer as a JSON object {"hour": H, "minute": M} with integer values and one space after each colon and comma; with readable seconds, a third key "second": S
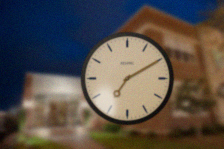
{"hour": 7, "minute": 10}
